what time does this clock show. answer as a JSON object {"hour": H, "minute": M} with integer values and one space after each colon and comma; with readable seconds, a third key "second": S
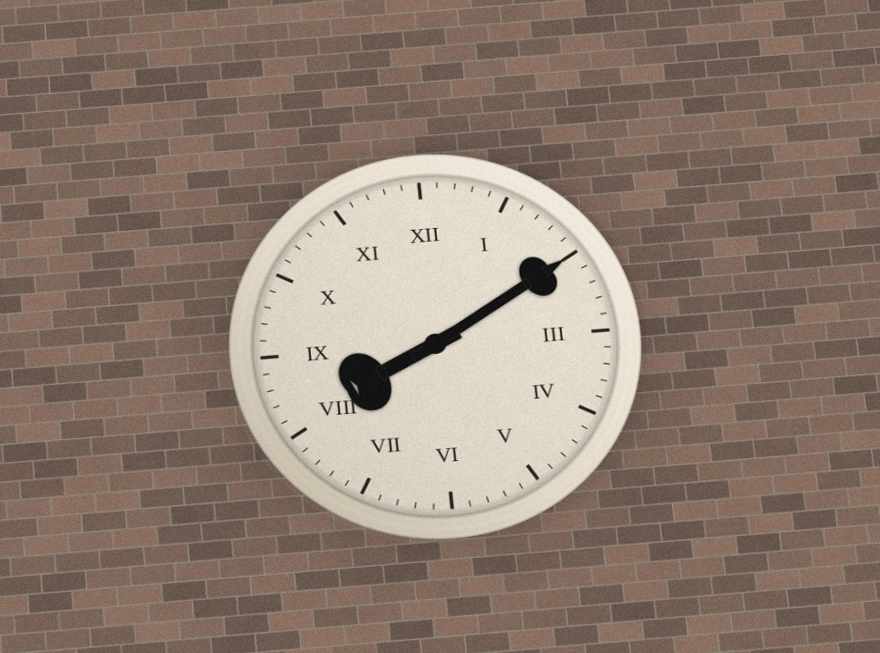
{"hour": 8, "minute": 10}
